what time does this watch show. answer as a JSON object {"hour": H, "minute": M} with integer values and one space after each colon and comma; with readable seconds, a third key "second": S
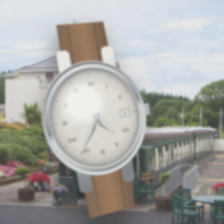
{"hour": 4, "minute": 36}
